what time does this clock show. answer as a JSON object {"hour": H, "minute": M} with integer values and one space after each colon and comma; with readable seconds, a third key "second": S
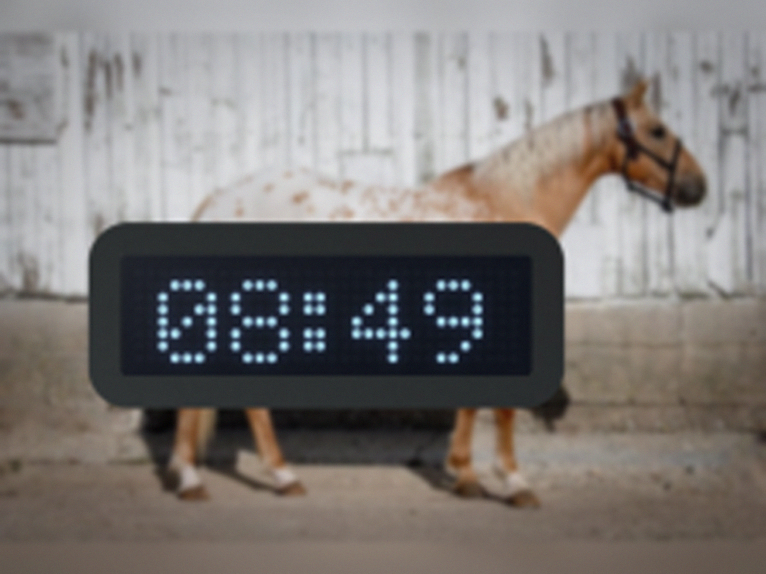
{"hour": 8, "minute": 49}
